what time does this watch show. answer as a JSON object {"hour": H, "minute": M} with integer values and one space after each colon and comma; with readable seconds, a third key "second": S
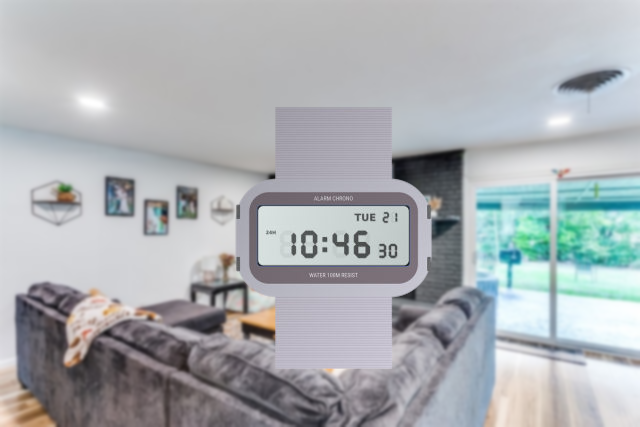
{"hour": 10, "minute": 46, "second": 30}
